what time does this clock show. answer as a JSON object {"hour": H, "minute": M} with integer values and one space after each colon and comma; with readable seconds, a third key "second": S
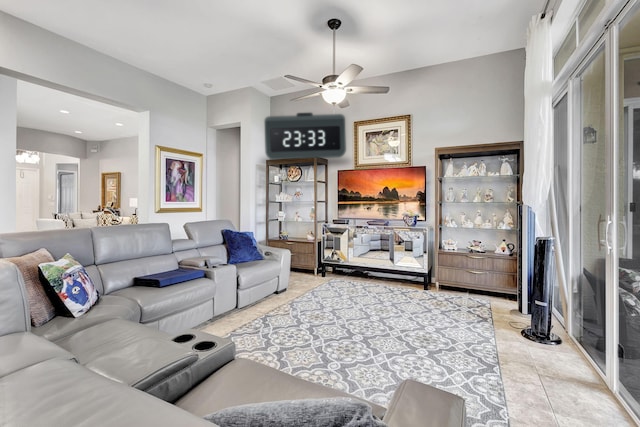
{"hour": 23, "minute": 33}
